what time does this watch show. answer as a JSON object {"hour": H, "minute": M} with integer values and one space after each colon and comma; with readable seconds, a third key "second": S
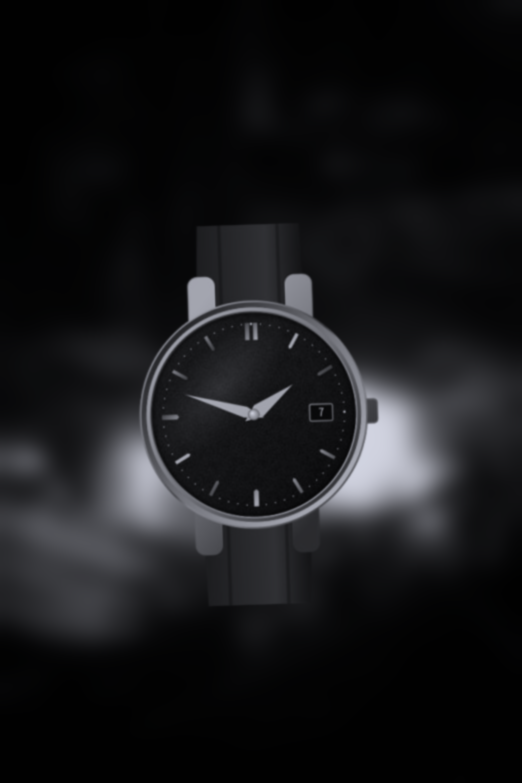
{"hour": 1, "minute": 48}
